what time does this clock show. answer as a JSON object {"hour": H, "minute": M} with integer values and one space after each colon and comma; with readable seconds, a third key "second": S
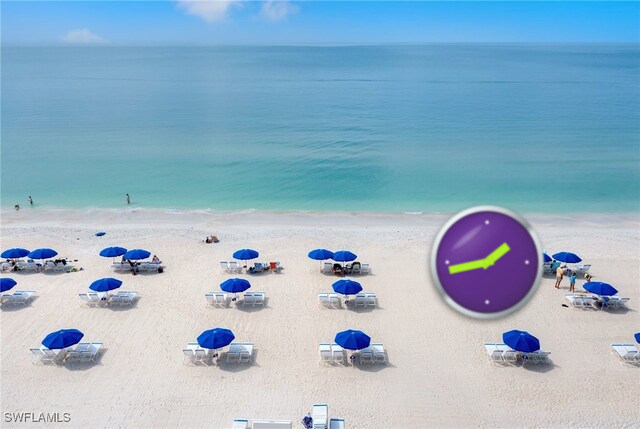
{"hour": 1, "minute": 43}
